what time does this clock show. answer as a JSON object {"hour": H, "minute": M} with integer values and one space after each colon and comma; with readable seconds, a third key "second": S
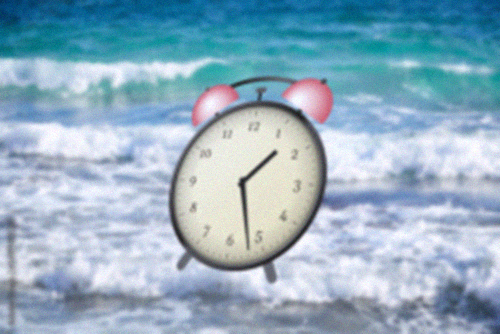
{"hour": 1, "minute": 27}
